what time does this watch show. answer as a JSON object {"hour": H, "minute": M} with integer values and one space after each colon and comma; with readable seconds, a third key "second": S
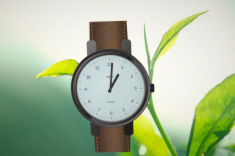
{"hour": 1, "minute": 1}
